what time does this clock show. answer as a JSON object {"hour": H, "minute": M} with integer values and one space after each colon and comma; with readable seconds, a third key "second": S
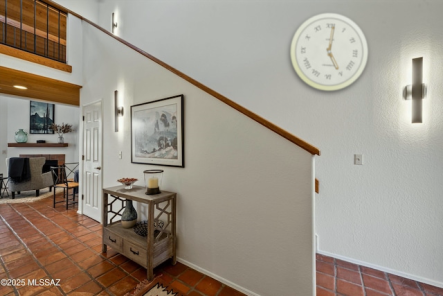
{"hour": 5, "minute": 1}
